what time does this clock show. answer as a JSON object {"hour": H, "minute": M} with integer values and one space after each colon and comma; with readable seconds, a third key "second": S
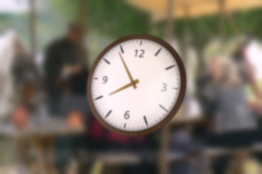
{"hour": 7, "minute": 54}
